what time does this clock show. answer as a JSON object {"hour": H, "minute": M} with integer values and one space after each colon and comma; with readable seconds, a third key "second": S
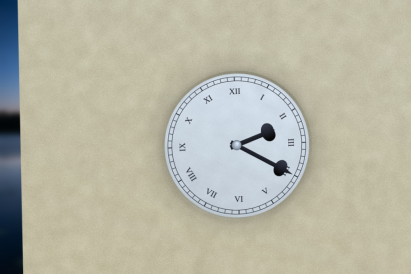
{"hour": 2, "minute": 20}
